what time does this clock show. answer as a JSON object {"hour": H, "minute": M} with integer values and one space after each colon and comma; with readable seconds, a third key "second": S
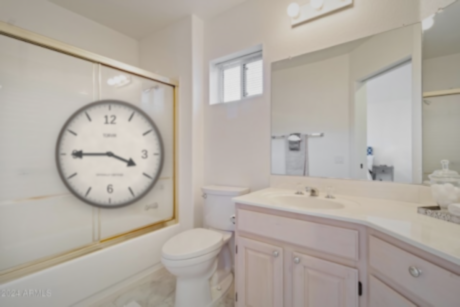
{"hour": 3, "minute": 45}
